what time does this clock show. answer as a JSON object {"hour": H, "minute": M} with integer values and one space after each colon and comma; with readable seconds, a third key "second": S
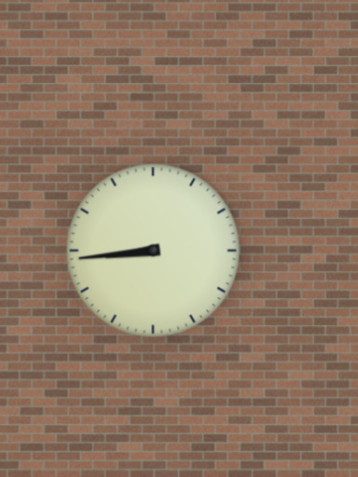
{"hour": 8, "minute": 44}
